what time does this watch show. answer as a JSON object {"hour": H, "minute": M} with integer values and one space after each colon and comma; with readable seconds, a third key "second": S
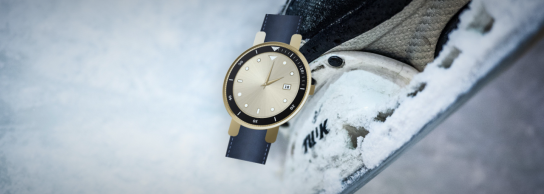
{"hour": 2, "minute": 1}
